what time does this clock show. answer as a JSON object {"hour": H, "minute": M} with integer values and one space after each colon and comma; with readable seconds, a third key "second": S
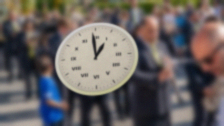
{"hour": 12, "minute": 59}
